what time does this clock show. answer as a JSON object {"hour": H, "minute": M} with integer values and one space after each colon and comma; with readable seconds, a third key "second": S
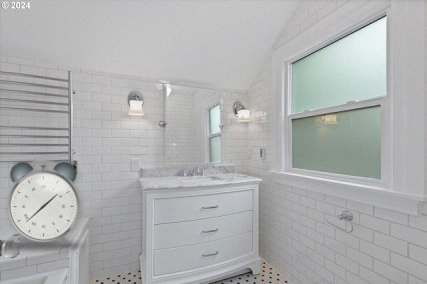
{"hour": 1, "minute": 38}
